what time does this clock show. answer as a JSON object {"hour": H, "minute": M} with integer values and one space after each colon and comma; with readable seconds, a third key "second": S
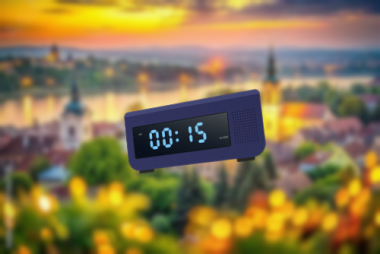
{"hour": 0, "minute": 15}
